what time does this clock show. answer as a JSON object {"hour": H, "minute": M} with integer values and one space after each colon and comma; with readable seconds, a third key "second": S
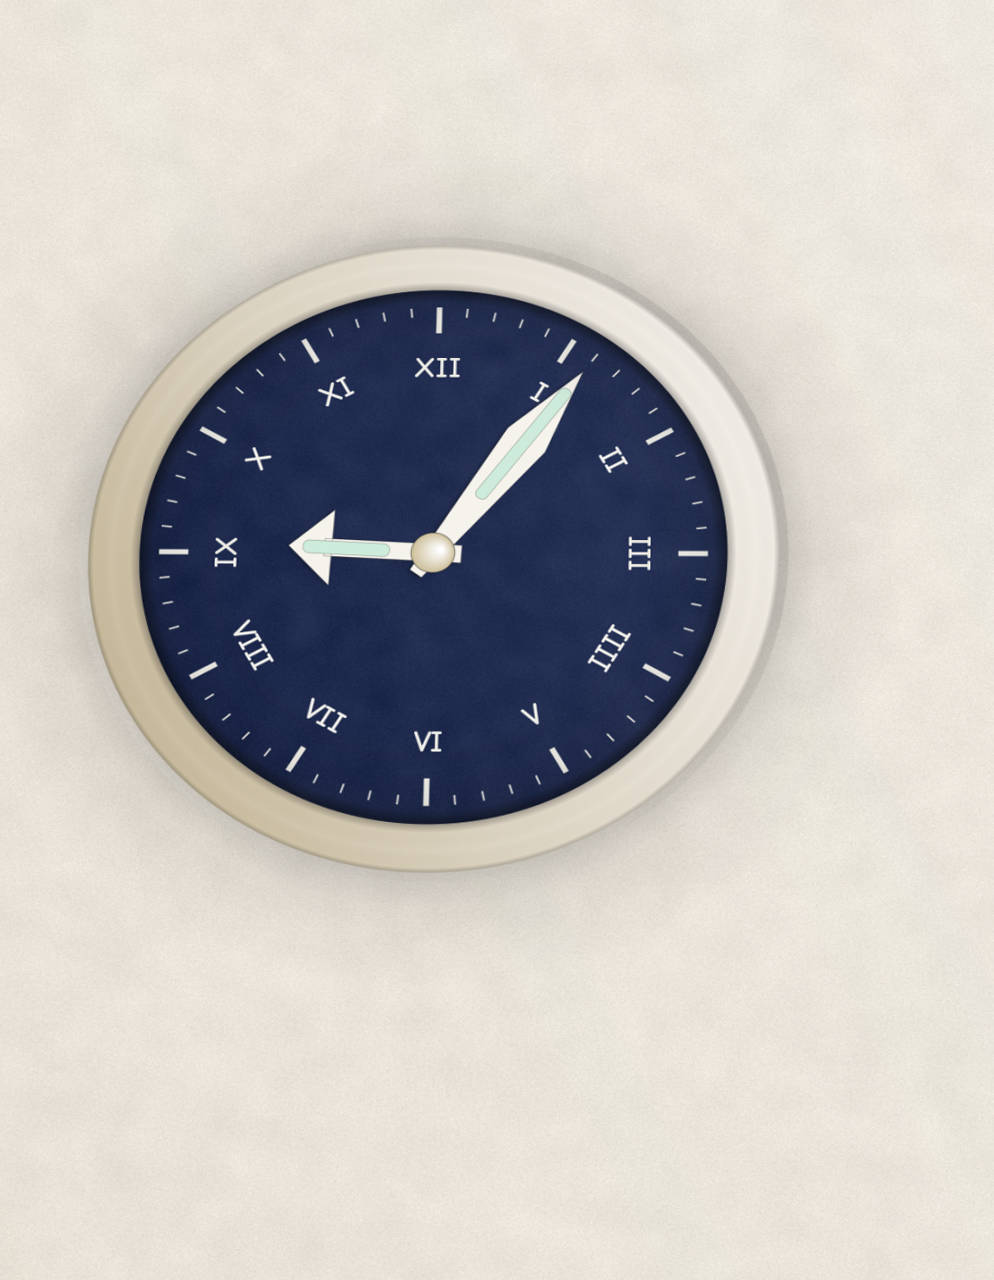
{"hour": 9, "minute": 6}
